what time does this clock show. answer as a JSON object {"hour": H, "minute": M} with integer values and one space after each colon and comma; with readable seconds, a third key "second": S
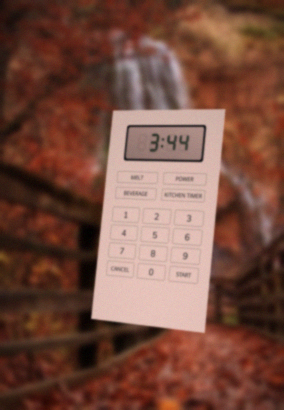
{"hour": 3, "minute": 44}
